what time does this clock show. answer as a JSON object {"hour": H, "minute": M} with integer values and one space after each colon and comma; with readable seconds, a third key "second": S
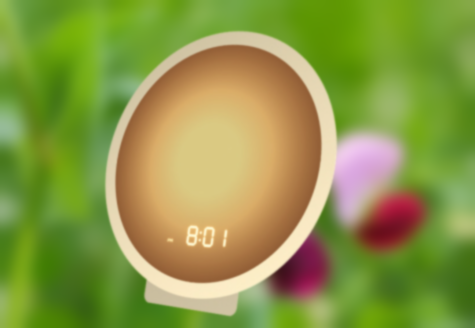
{"hour": 8, "minute": 1}
